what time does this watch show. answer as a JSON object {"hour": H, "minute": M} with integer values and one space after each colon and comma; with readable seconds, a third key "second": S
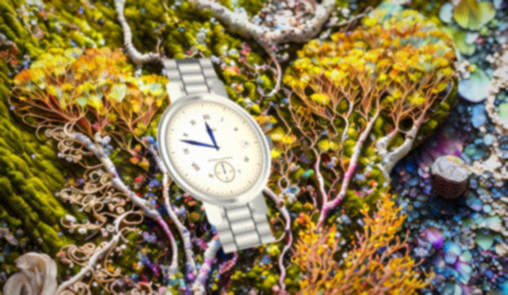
{"hour": 11, "minute": 48}
